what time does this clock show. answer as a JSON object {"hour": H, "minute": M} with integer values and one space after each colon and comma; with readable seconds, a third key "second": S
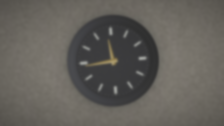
{"hour": 11, "minute": 44}
